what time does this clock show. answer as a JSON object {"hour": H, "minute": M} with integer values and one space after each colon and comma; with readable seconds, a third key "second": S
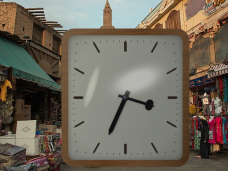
{"hour": 3, "minute": 34}
